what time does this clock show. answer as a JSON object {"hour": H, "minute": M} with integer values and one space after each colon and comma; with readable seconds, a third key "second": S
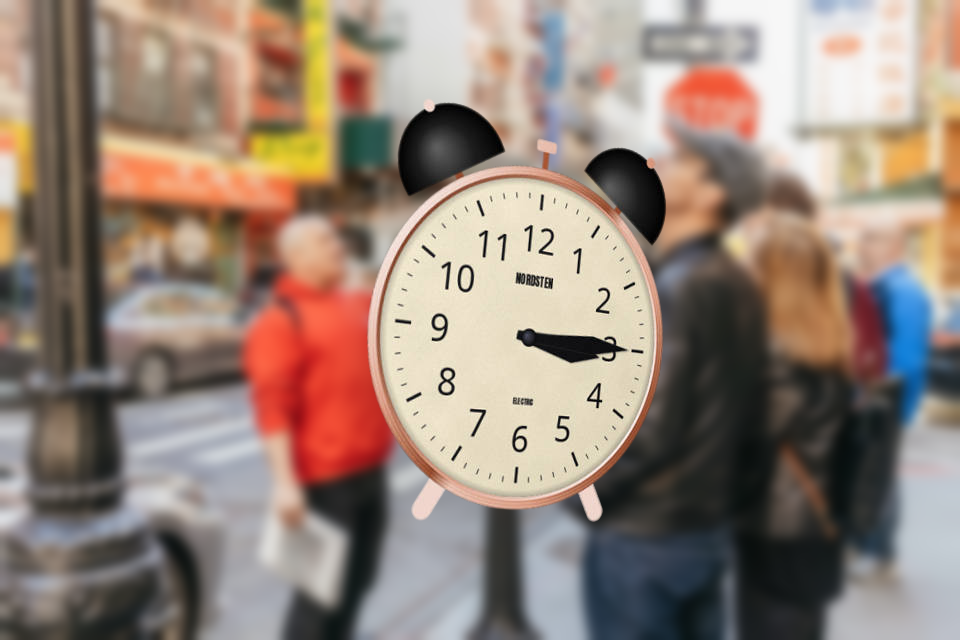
{"hour": 3, "minute": 15}
